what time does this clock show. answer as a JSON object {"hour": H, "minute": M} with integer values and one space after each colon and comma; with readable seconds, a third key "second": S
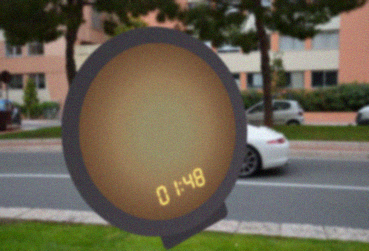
{"hour": 1, "minute": 48}
